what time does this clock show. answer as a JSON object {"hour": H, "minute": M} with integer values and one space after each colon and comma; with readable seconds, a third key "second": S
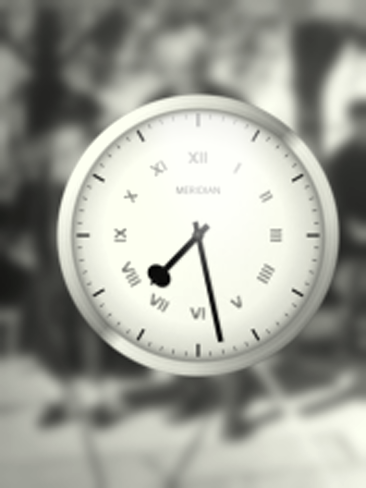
{"hour": 7, "minute": 28}
